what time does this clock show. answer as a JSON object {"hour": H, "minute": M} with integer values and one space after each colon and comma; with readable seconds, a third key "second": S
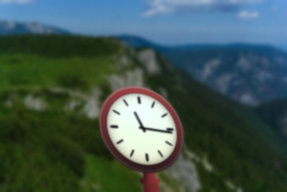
{"hour": 11, "minute": 16}
